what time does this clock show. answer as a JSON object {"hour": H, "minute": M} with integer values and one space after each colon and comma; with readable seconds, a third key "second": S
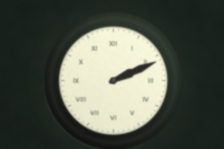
{"hour": 2, "minute": 11}
